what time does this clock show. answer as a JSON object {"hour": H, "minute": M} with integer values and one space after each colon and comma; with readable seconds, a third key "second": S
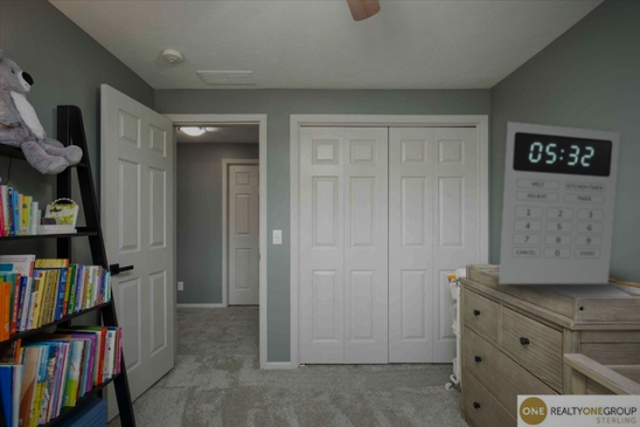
{"hour": 5, "minute": 32}
